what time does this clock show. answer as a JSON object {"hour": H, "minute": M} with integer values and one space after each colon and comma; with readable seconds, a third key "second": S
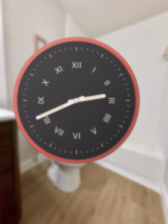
{"hour": 2, "minute": 41}
